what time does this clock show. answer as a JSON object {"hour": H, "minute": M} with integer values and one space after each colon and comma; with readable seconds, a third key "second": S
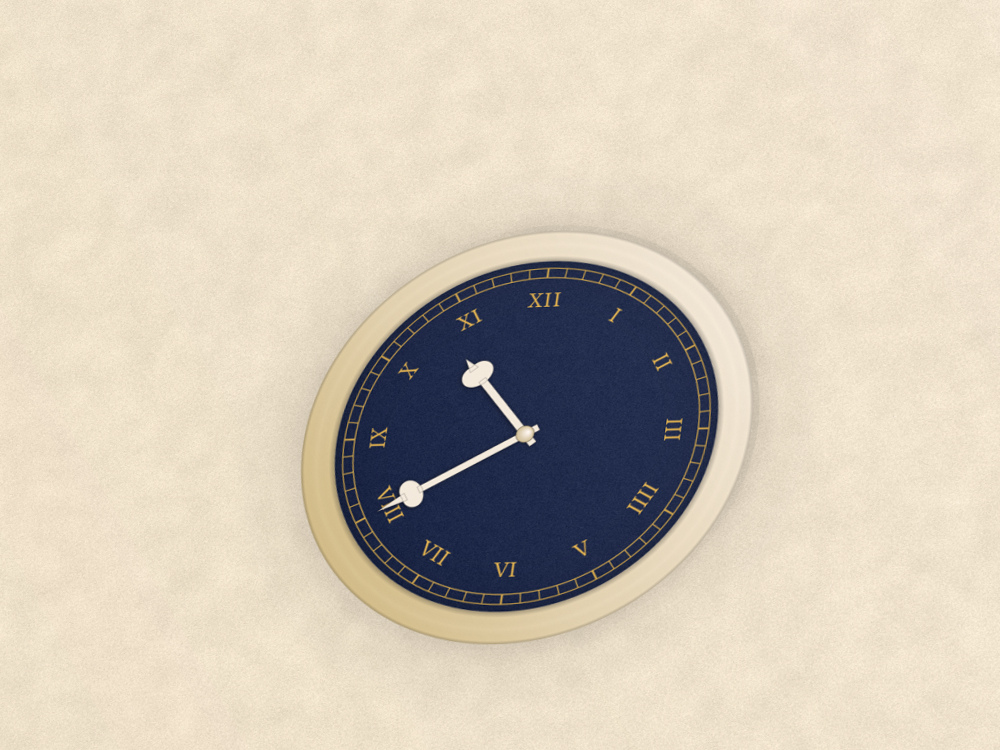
{"hour": 10, "minute": 40}
